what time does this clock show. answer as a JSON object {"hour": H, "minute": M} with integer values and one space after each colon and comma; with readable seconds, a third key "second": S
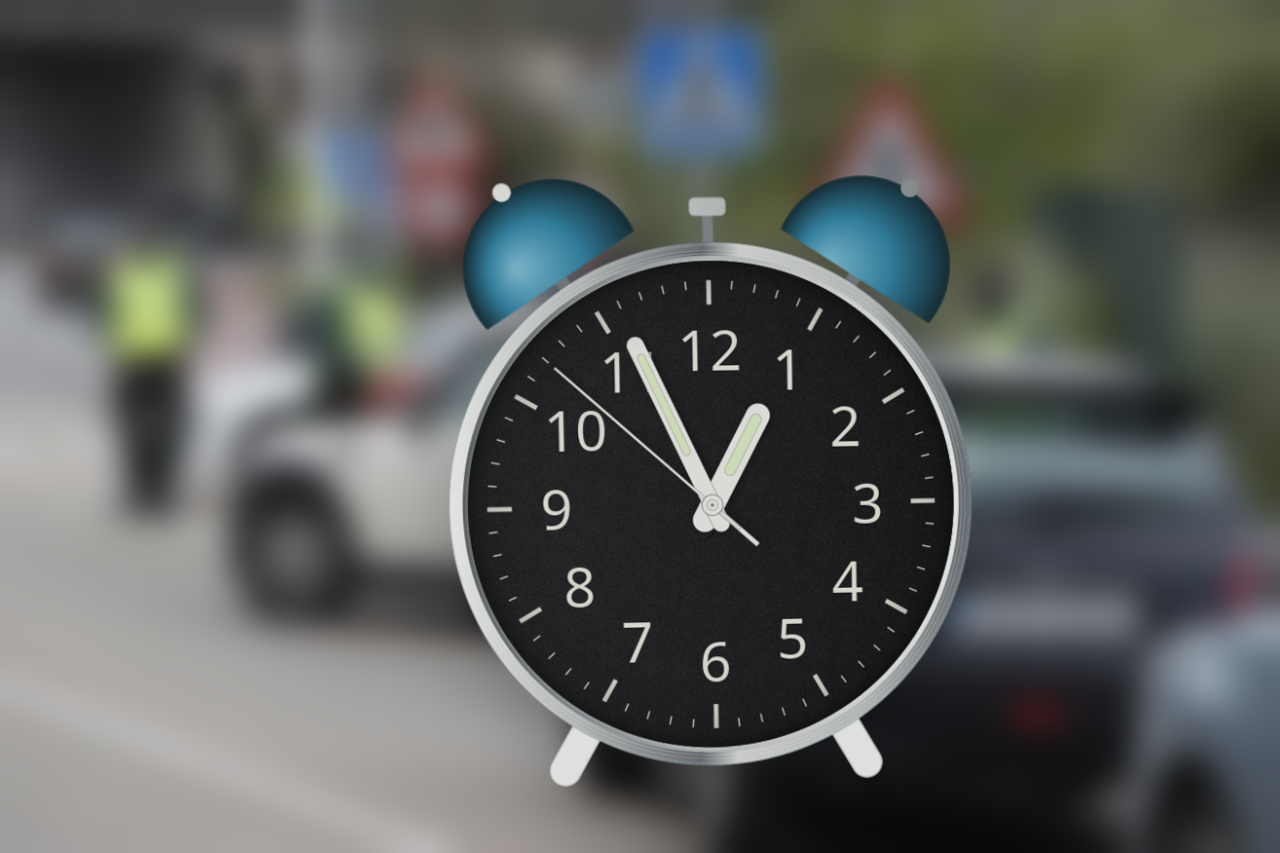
{"hour": 12, "minute": 55, "second": 52}
